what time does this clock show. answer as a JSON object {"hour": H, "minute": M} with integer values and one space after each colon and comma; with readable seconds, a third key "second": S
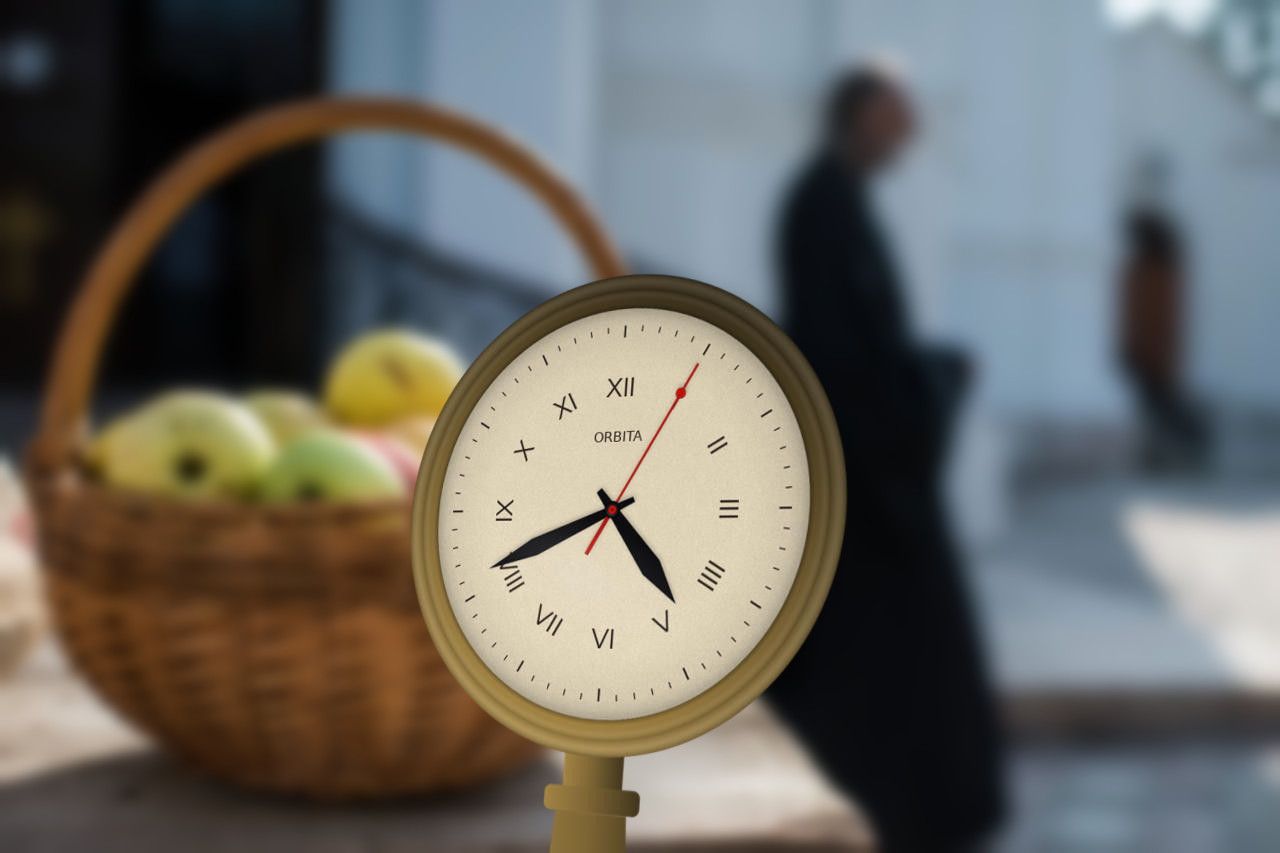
{"hour": 4, "minute": 41, "second": 5}
